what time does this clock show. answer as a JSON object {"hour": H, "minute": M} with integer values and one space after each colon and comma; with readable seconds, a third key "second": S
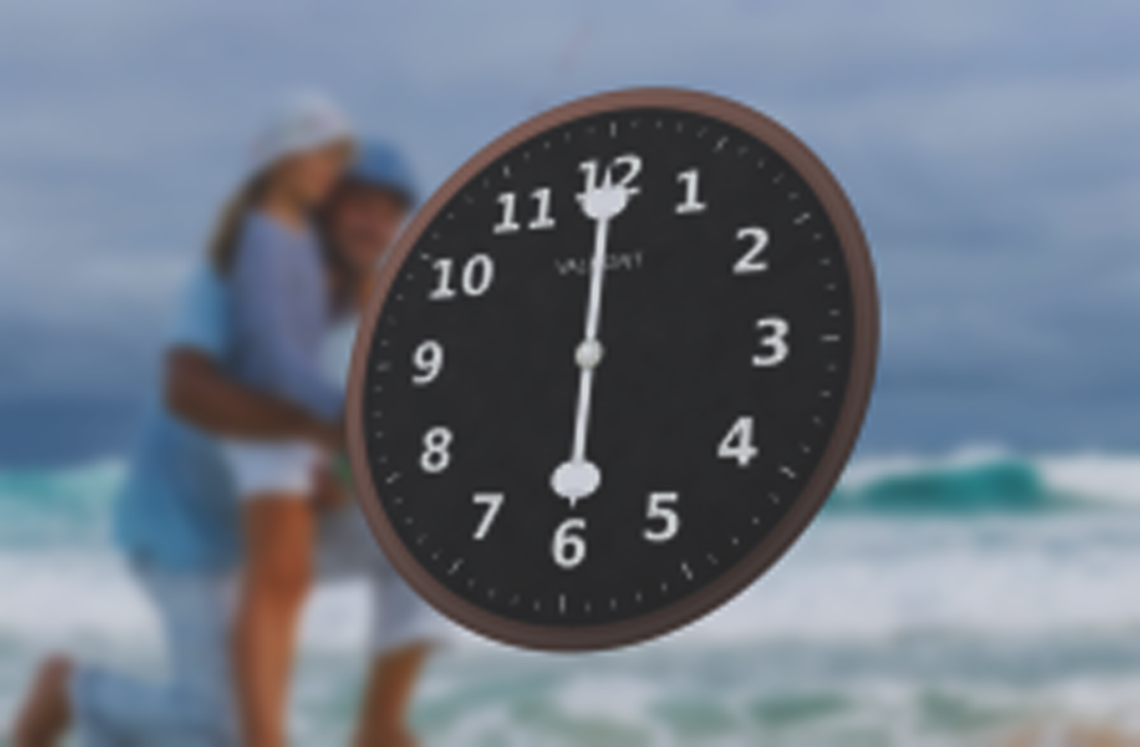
{"hour": 6, "minute": 0}
